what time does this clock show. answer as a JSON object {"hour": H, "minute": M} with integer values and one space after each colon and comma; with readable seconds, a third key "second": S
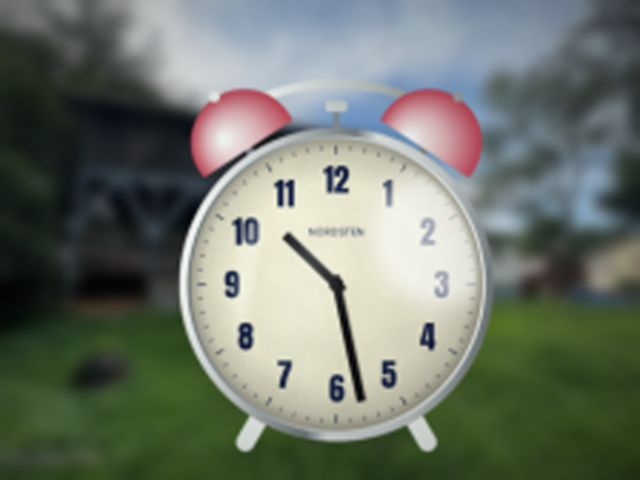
{"hour": 10, "minute": 28}
